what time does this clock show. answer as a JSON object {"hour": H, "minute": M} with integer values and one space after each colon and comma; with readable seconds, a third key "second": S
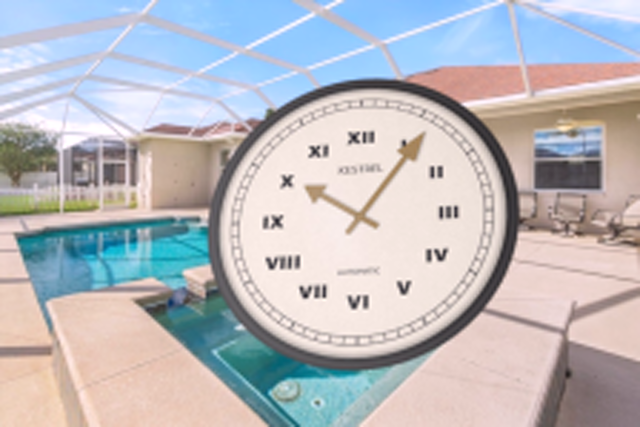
{"hour": 10, "minute": 6}
